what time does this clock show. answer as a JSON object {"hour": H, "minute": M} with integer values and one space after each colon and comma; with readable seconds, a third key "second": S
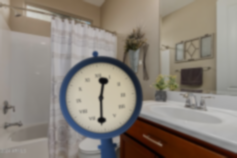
{"hour": 12, "minute": 31}
